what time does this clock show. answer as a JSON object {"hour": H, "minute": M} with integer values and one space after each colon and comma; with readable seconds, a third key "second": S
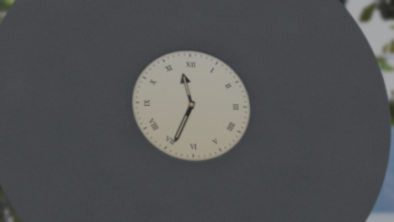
{"hour": 11, "minute": 34}
